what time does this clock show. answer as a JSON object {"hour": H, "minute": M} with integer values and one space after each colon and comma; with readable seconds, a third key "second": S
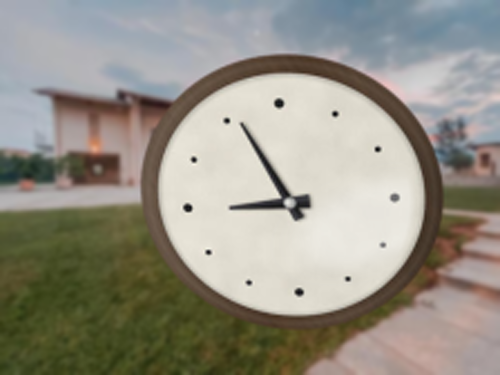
{"hour": 8, "minute": 56}
